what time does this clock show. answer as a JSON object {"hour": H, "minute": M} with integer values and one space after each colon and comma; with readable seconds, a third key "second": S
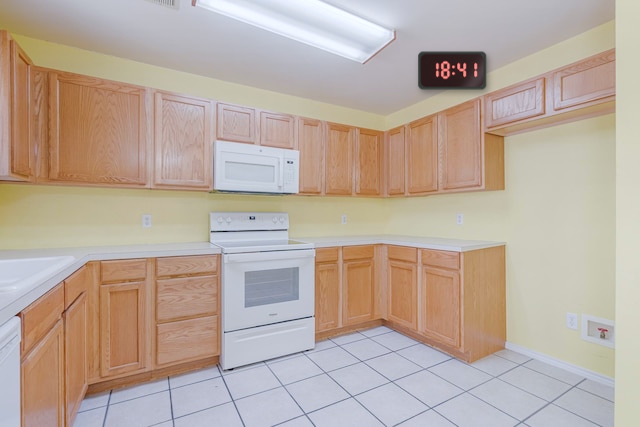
{"hour": 18, "minute": 41}
